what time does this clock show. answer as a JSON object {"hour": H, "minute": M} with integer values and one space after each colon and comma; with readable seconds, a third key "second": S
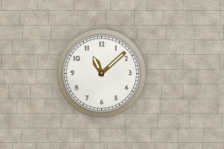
{"hour": 11, "minute": 8}
